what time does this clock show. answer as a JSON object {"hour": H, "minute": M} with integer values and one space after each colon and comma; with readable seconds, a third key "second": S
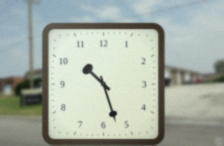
{"hour": 10, "minute": 27}
